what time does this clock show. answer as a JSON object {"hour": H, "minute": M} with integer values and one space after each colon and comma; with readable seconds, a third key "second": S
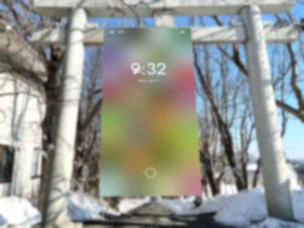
{"hour": 9, "minute": 32}
